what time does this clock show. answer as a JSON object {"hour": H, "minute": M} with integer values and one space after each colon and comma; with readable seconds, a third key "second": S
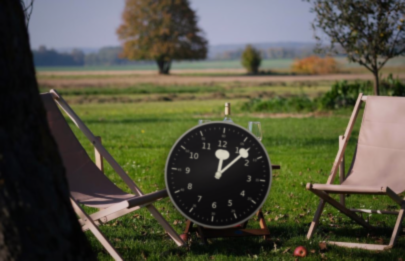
{"hour": 12, "minute": 7}
